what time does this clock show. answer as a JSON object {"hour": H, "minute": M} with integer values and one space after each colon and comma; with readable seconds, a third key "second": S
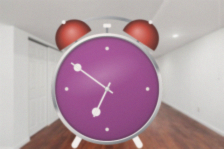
{"hour": 6, "minute": 51}
